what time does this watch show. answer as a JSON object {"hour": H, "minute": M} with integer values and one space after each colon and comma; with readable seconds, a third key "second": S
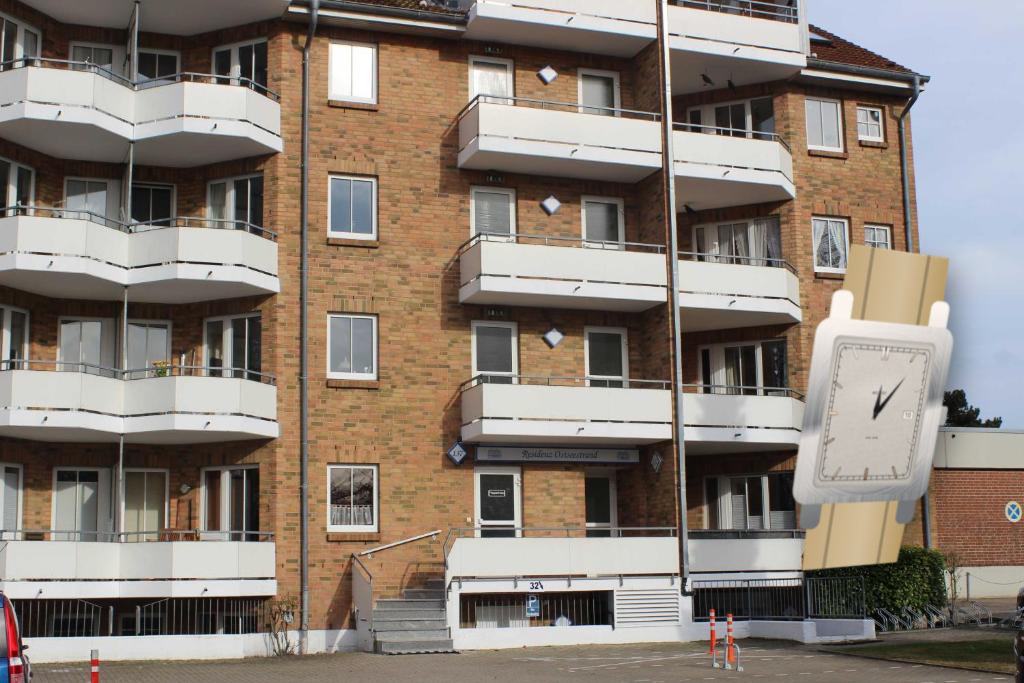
{"hour": 12, "minute": 6}
